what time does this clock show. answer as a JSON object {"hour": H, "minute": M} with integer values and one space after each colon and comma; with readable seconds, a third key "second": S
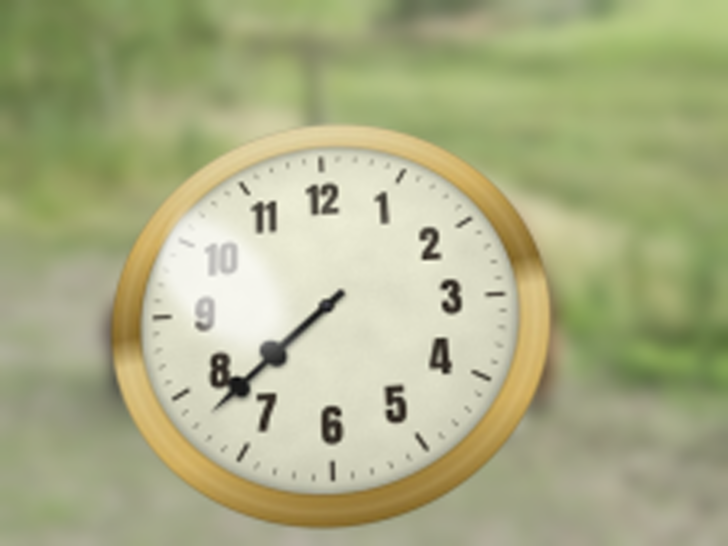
{"hour": 7, "minute": 38}
